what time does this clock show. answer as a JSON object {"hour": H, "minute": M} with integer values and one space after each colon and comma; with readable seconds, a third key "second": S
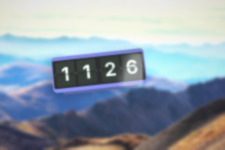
{"hour": 11, "minute": 26}
